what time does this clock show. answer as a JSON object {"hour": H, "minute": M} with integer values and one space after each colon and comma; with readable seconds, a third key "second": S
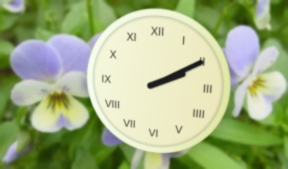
{"hour": 2, "minute": 10}
